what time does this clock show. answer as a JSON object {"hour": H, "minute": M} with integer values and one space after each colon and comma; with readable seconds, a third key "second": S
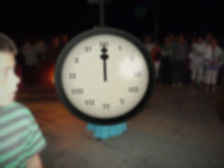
{"hour": 12, "minute": 0}
